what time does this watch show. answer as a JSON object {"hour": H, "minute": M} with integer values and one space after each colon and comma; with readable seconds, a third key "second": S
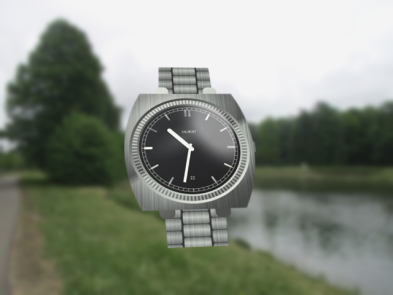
{"hour": 10, "minute": 32}
